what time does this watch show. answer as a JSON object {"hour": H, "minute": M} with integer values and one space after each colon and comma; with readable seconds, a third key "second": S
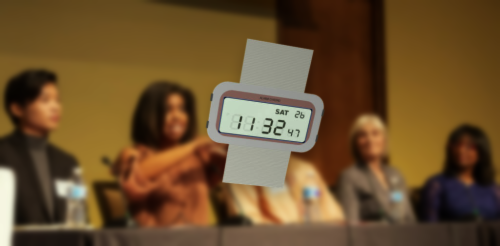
{"hour": 11, "minute": 32}
